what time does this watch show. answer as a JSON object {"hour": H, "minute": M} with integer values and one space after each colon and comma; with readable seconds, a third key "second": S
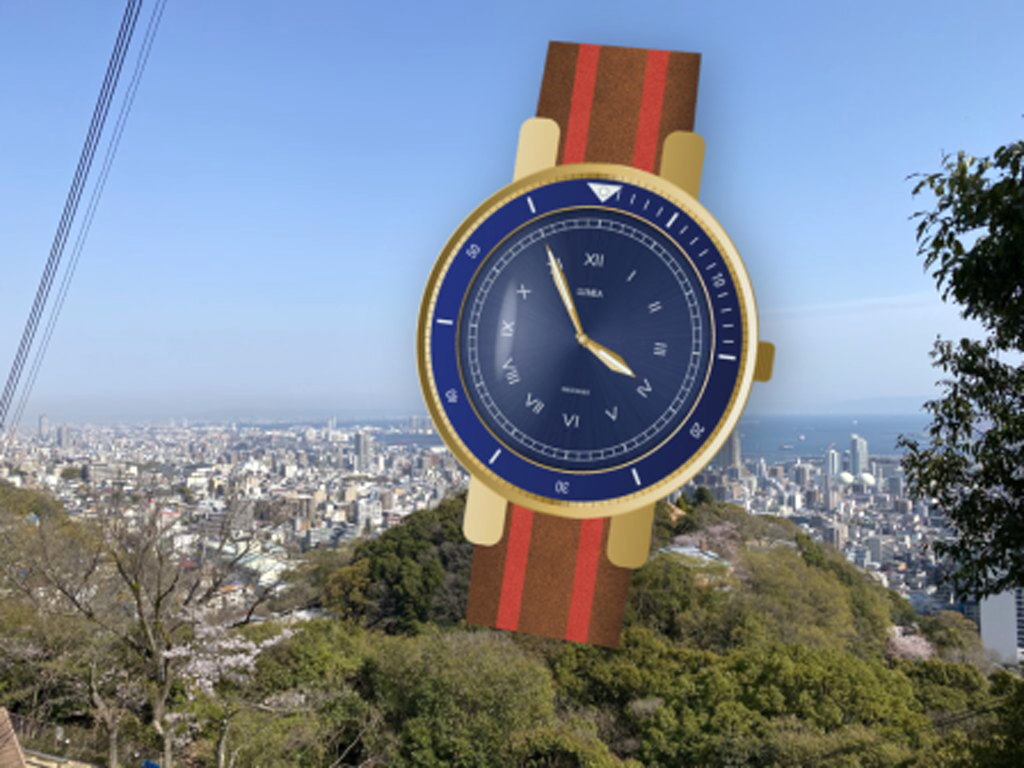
{"hour": 3, "minute": 55}
